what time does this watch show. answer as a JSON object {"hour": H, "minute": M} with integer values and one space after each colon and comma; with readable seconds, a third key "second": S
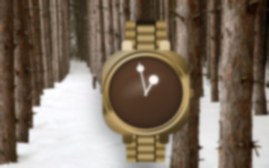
{"hour": 12, "minute": 58}
